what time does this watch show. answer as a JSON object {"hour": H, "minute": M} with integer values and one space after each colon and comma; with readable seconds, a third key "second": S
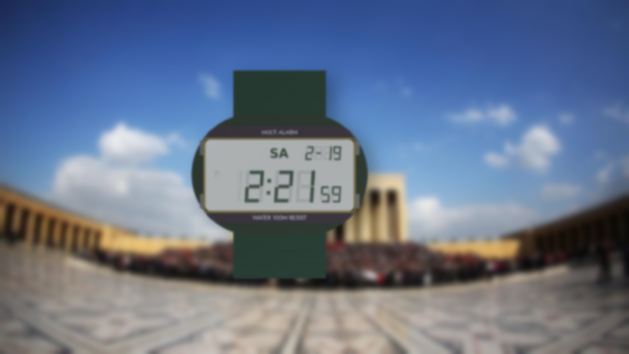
{"hour": 2, "minute": 21, "second": 59}
